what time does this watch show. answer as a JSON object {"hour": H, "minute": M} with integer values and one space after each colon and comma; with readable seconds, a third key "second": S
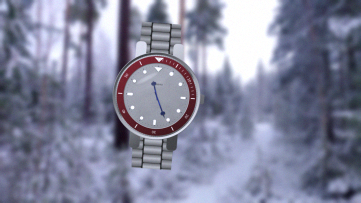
{"hour": 11, "minute": 26}
